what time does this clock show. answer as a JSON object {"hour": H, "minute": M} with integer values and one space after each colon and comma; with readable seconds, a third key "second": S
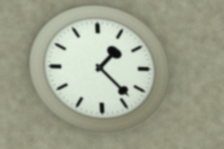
{"hour": 1, "minute": 23}
